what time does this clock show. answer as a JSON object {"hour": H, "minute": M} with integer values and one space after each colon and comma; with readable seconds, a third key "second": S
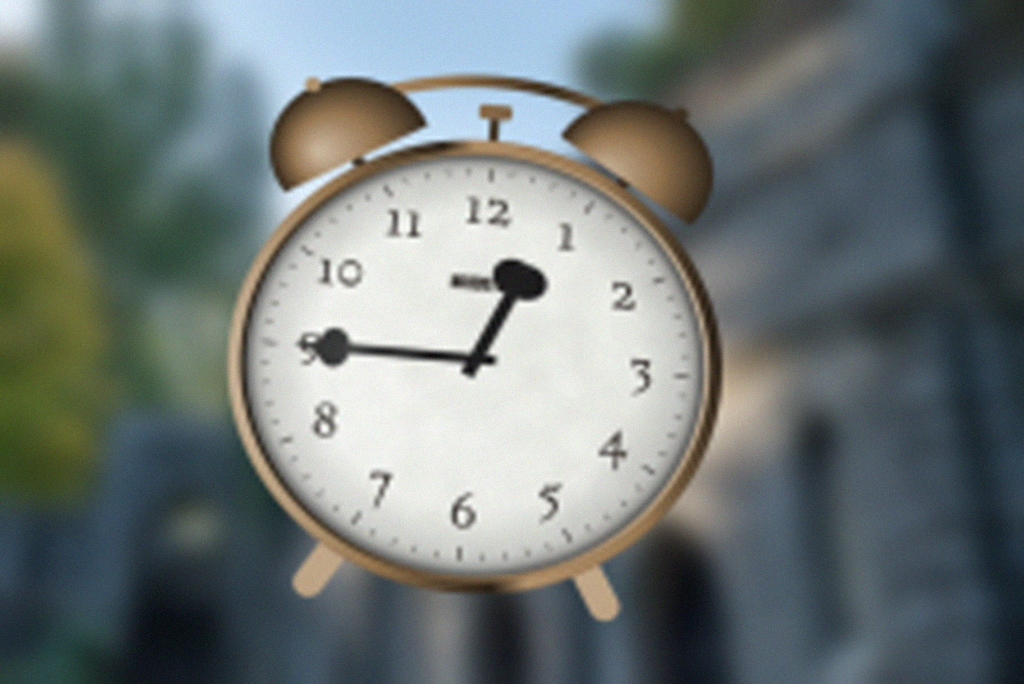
{"hour": 12, "minute": 45}
